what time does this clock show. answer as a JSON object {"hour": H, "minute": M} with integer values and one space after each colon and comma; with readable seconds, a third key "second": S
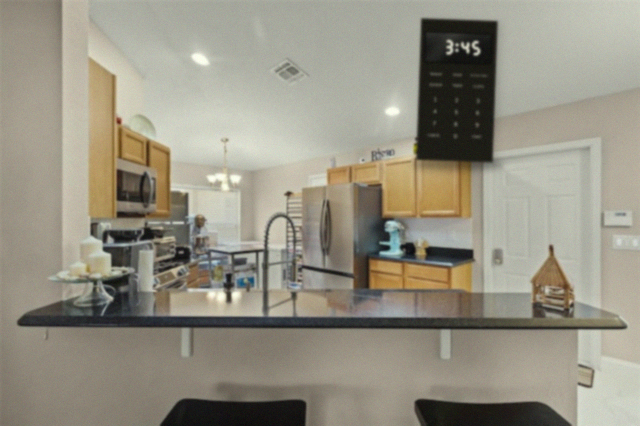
{"hour": 3, "minute": 45}
